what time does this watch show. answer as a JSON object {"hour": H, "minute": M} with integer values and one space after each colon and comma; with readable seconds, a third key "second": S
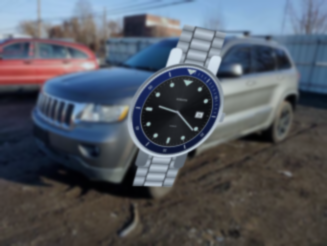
{"hour": 9, "minute": 21}
